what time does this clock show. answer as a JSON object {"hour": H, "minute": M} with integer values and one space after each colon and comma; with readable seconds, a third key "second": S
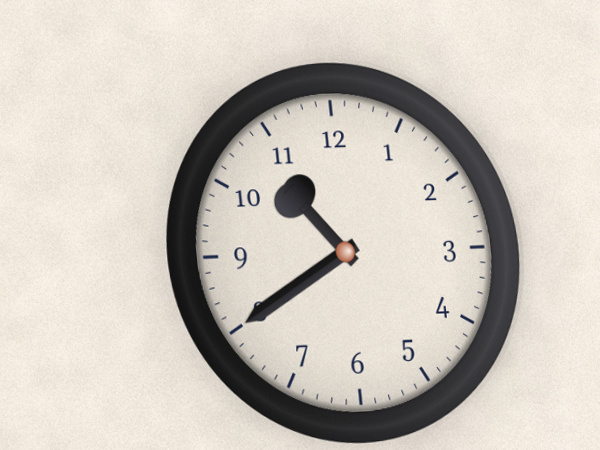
{"hour": 10, "minute": 40}
